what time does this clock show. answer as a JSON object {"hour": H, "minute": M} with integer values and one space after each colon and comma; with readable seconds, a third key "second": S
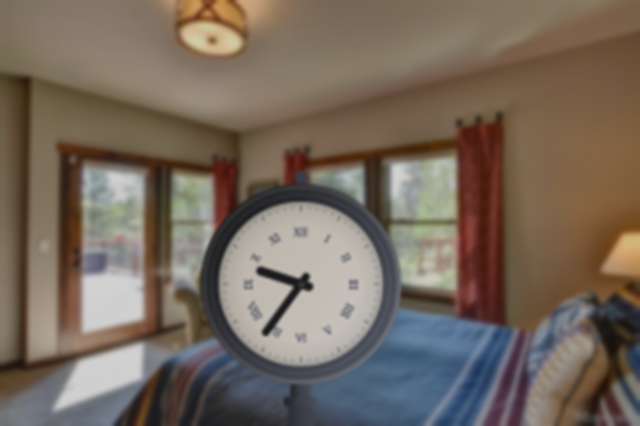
{"hour": 9, "minute": 36}
